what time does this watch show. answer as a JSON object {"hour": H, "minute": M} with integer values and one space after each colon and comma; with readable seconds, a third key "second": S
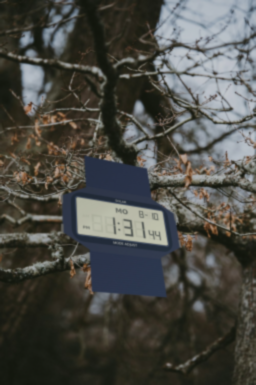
{"hour": 1, "minute": 31}
